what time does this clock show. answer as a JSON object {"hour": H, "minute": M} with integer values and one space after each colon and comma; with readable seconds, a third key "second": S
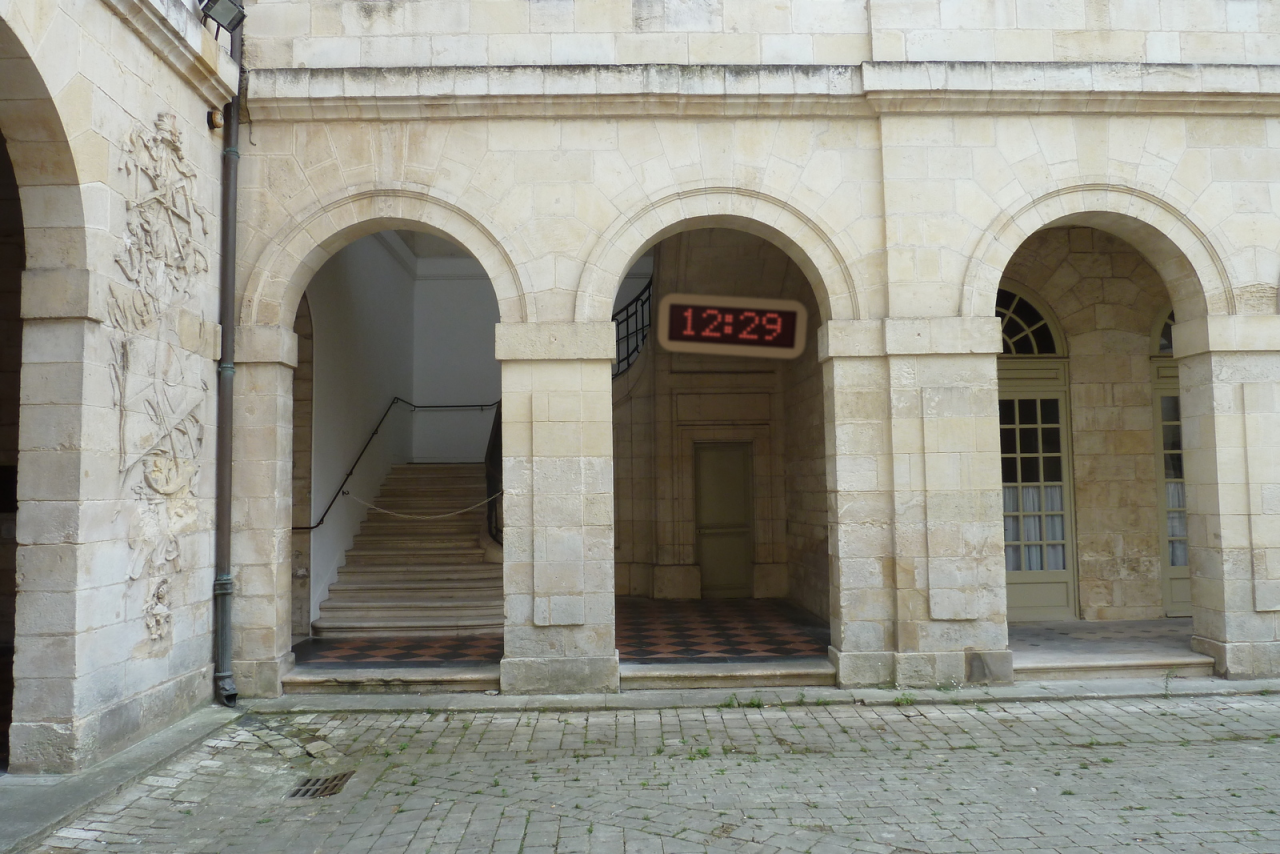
{"hour": 12, "minute": 29}
